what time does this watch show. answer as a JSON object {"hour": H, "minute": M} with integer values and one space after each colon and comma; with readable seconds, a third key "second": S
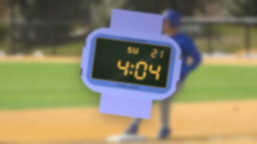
{"hour": 4, "minute": 4}
